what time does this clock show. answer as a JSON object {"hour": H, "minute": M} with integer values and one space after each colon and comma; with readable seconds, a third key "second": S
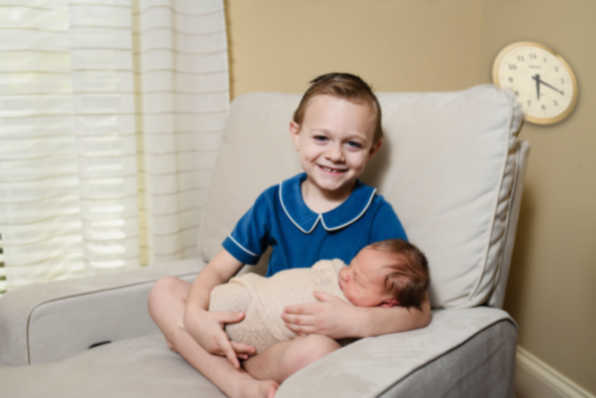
{"hour": 6, "minute": 20}
